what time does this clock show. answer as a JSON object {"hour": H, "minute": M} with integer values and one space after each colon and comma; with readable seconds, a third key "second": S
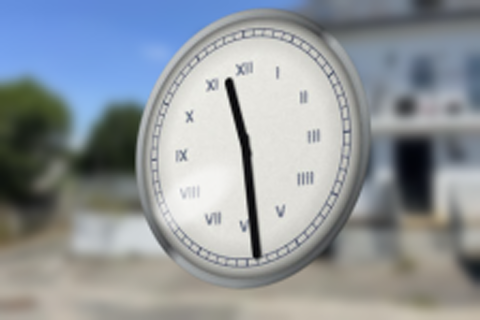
{"hour": 11, "minute": 29}
